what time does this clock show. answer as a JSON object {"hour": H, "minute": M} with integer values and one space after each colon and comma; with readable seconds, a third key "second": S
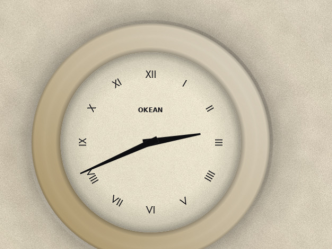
{"hour": 2, "minute": 41}
